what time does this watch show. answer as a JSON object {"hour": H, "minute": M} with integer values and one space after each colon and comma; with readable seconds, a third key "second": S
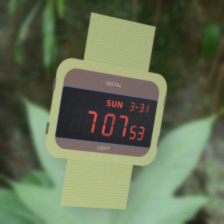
{"hour": 7, "minute": 7, "second": 53}
